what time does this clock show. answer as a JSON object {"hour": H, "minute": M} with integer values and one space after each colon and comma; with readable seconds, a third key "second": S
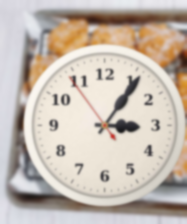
{"hour": 3, "minute": 5, "second": 54}
